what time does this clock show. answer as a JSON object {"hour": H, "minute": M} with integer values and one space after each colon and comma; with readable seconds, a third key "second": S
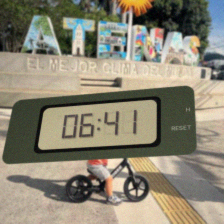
{"hour": 6, "minute": 41}
